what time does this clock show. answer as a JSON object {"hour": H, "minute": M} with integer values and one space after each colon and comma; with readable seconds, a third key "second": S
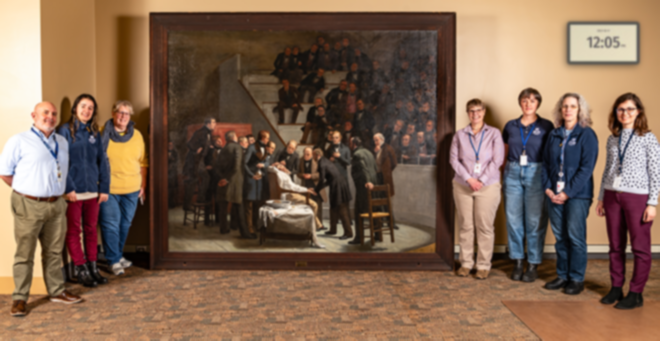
{"hour": 12, "minute": 5}
